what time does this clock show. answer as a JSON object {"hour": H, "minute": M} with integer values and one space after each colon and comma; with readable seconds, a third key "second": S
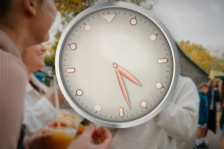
{"hour": 4, "minute": 28}
